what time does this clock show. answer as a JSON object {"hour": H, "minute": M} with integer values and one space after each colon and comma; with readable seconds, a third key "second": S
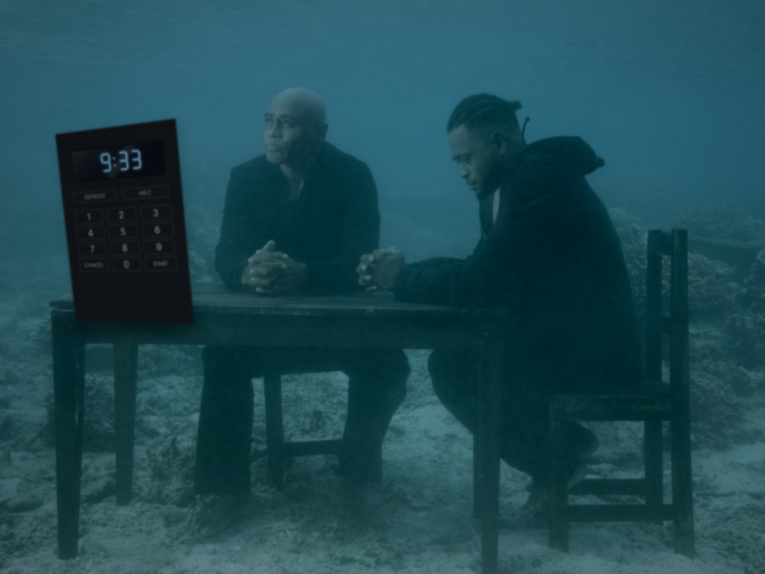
{"hour": 9, "minute": 33}
